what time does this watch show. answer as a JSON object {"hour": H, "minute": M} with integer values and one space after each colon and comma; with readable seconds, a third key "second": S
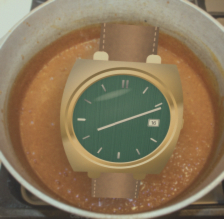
{"hour": 8, "minute": 11}
